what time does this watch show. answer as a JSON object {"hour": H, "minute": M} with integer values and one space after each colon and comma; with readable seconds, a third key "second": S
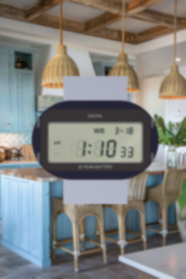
{"hour": 1, "minute": 10, "second": 33}
